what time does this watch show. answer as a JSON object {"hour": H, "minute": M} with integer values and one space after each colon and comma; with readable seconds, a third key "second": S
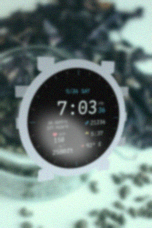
{"hour": 7, "minute": 3}
